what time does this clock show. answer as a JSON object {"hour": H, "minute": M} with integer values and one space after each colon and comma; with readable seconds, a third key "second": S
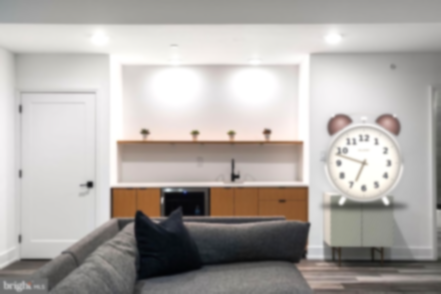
{"hour": 6, "minute": 48}
